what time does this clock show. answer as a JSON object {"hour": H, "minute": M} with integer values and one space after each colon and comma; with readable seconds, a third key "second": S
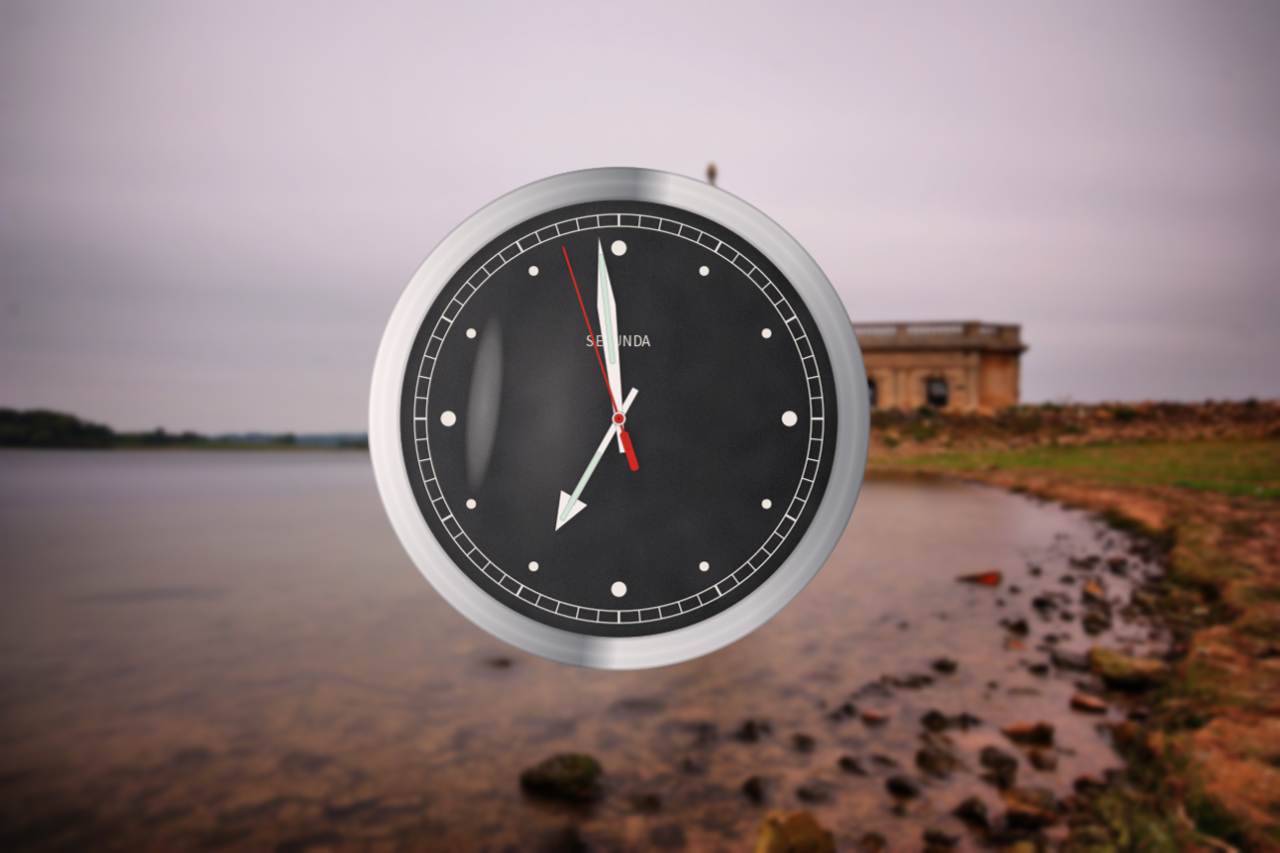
{"hour": 6, "minute": 58, "second": 57}
